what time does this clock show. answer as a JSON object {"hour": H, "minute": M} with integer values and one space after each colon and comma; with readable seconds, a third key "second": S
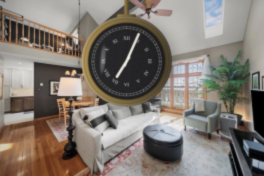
{"hour": 7, "minute": 4}
